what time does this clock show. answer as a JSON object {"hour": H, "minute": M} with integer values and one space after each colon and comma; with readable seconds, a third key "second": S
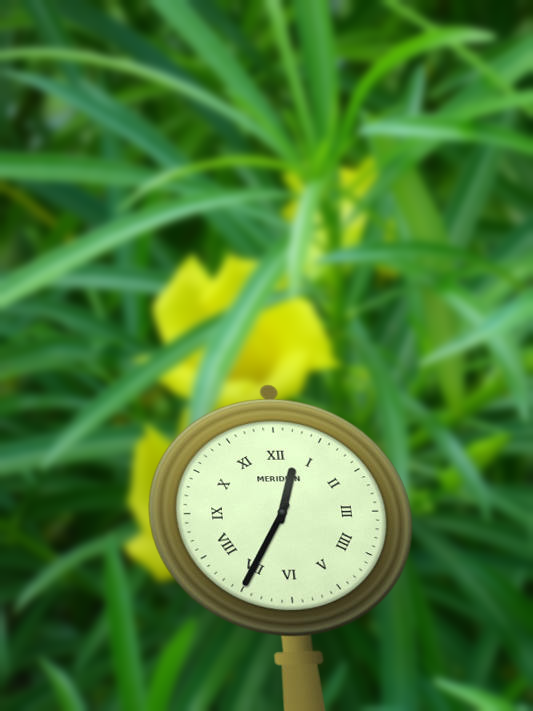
{"hour": 12, "minute": 35}
